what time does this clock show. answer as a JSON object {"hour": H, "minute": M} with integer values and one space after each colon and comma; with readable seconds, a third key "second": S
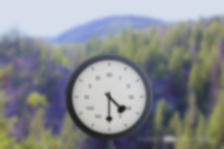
{"hour": 4, "minute": 30}
